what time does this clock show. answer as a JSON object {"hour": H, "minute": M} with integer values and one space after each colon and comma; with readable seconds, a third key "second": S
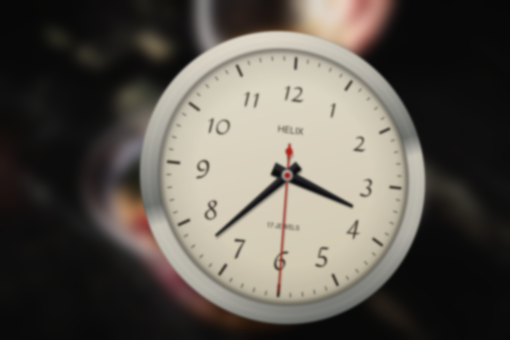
{"hour": 3, "minute": 37, "second": 30}
